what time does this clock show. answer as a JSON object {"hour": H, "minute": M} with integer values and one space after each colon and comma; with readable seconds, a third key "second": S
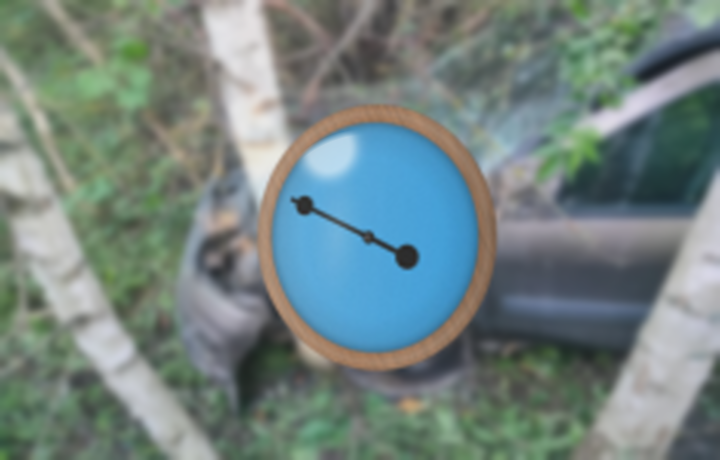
{"hour": 3, "minute": 49}
